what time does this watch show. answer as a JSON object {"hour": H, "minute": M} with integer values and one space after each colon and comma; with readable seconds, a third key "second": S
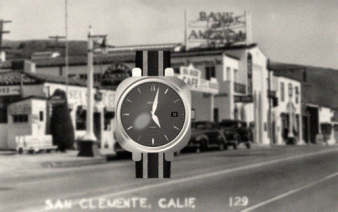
{"hour": 5, "minute": 2}
